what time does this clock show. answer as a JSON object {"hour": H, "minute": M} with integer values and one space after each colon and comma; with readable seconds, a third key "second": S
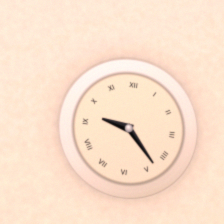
{"hour": 9, "minute": 23}
